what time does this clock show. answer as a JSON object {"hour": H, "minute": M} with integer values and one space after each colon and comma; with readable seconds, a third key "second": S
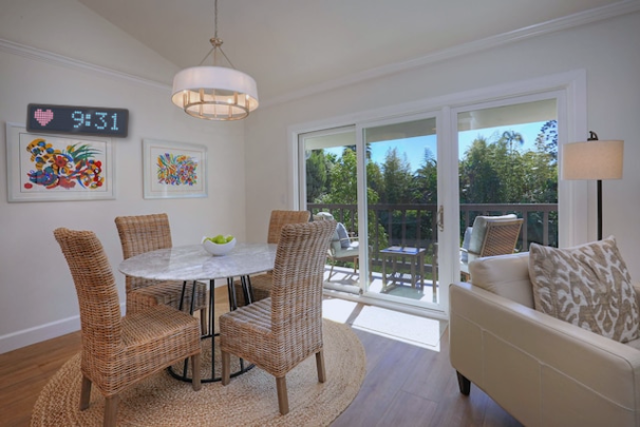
{"hour": 9, "minute": 31}
